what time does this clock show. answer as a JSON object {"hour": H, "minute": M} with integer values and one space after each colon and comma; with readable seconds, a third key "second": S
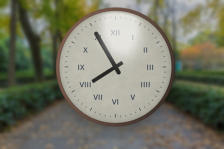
{"hour": 7, "minute": 55}
